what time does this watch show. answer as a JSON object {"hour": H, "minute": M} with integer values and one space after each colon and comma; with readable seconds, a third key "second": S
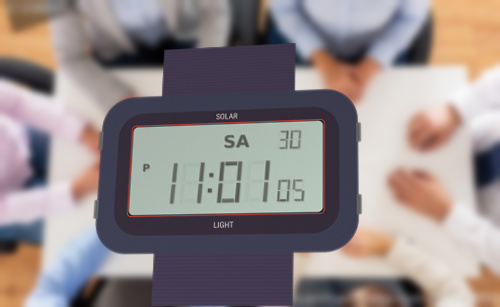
{"hour": 11, "minute": 1, "second": 5}
